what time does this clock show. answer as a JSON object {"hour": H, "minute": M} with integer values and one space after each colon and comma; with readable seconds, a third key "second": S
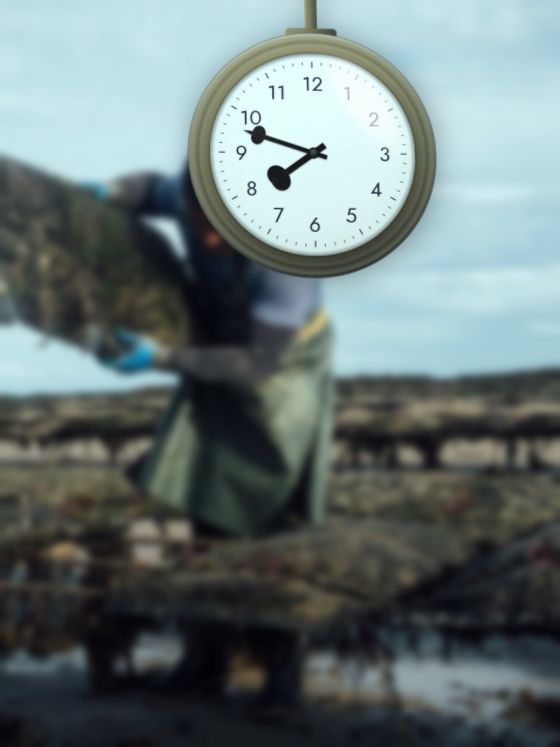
{"hour": 7, "minute": 48}
